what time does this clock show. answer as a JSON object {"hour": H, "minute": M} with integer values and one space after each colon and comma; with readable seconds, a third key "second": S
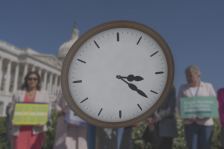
{"hour": 3, "minute": 22}
